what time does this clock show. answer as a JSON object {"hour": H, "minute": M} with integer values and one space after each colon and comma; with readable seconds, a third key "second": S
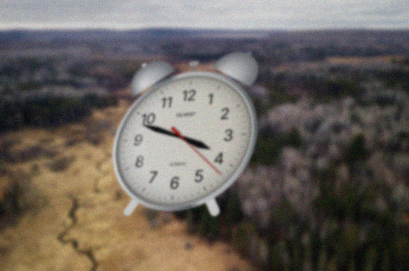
{"hour": 3, "minute": 48, "second": 22}
